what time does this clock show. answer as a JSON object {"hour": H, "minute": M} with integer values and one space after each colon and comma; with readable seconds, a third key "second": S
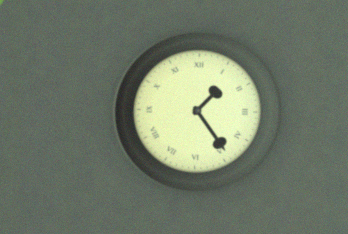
{"hour": 1, "minute": 24}
